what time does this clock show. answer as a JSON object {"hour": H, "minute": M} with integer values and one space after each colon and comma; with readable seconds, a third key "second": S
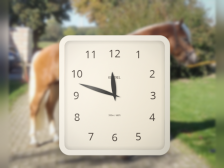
{"hour": 11, "minute": 48}
